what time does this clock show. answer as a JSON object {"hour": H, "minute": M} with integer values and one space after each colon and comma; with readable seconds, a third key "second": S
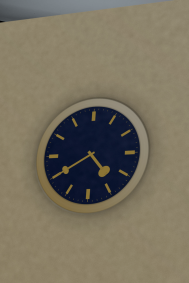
{"hour": 4, "minute": 40}
